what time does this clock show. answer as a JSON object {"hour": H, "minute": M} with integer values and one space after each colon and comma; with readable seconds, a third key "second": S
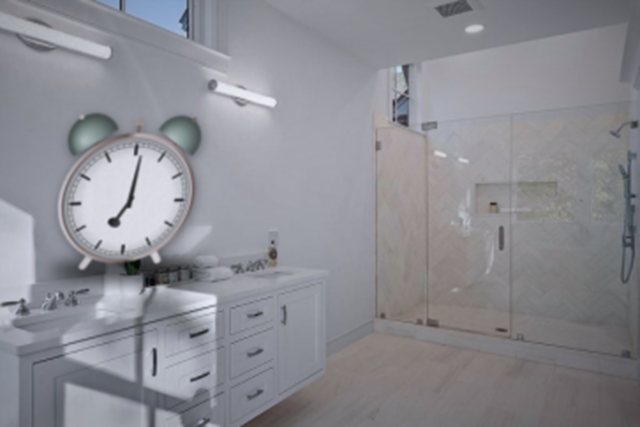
{"hour": 7, "minute": 1}
